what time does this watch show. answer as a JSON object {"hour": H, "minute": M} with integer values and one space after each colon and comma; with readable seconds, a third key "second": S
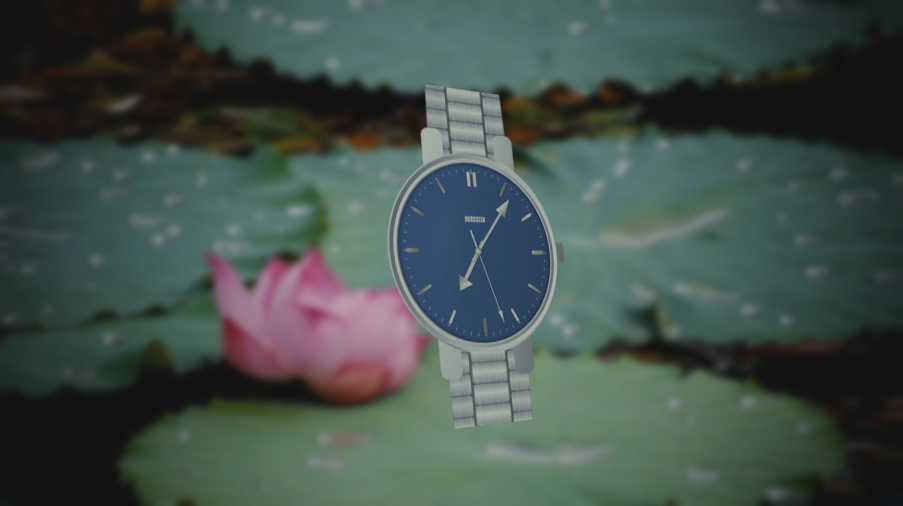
{"hour": 7, "minute": 6, "second": 27}
